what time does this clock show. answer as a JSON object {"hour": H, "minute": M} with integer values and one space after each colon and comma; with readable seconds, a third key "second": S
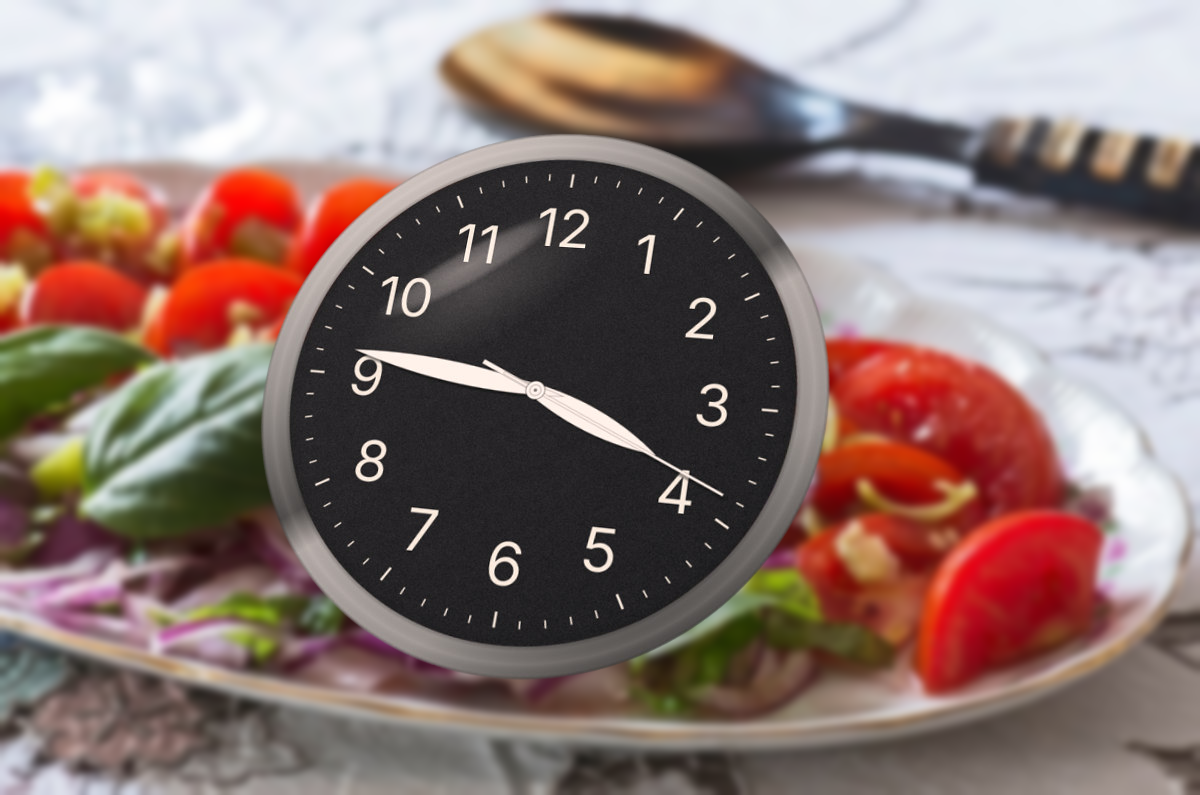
{"hour": 3, "minute": 46, "second": 19}
